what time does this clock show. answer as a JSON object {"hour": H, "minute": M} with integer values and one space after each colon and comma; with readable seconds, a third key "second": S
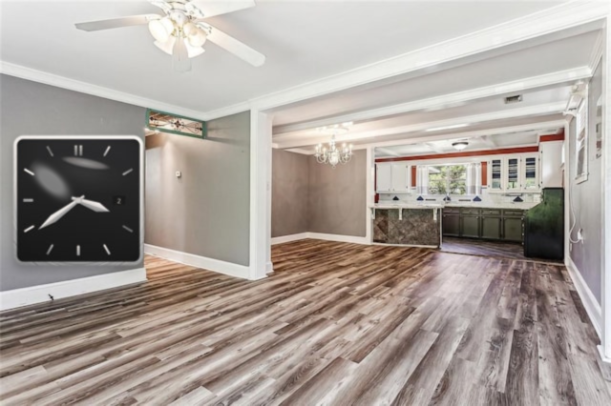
{"hour": 3, "minute": 39}
